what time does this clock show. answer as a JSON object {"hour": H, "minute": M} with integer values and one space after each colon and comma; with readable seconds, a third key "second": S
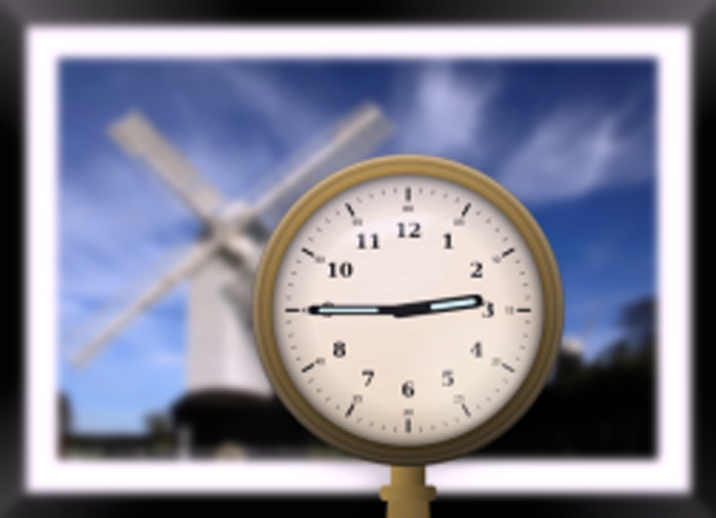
{"hour": 2, "minute": 45}
